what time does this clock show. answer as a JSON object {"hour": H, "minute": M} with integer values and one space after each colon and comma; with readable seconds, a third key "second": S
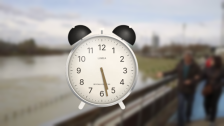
{"hour": 5, "minute": 28}
